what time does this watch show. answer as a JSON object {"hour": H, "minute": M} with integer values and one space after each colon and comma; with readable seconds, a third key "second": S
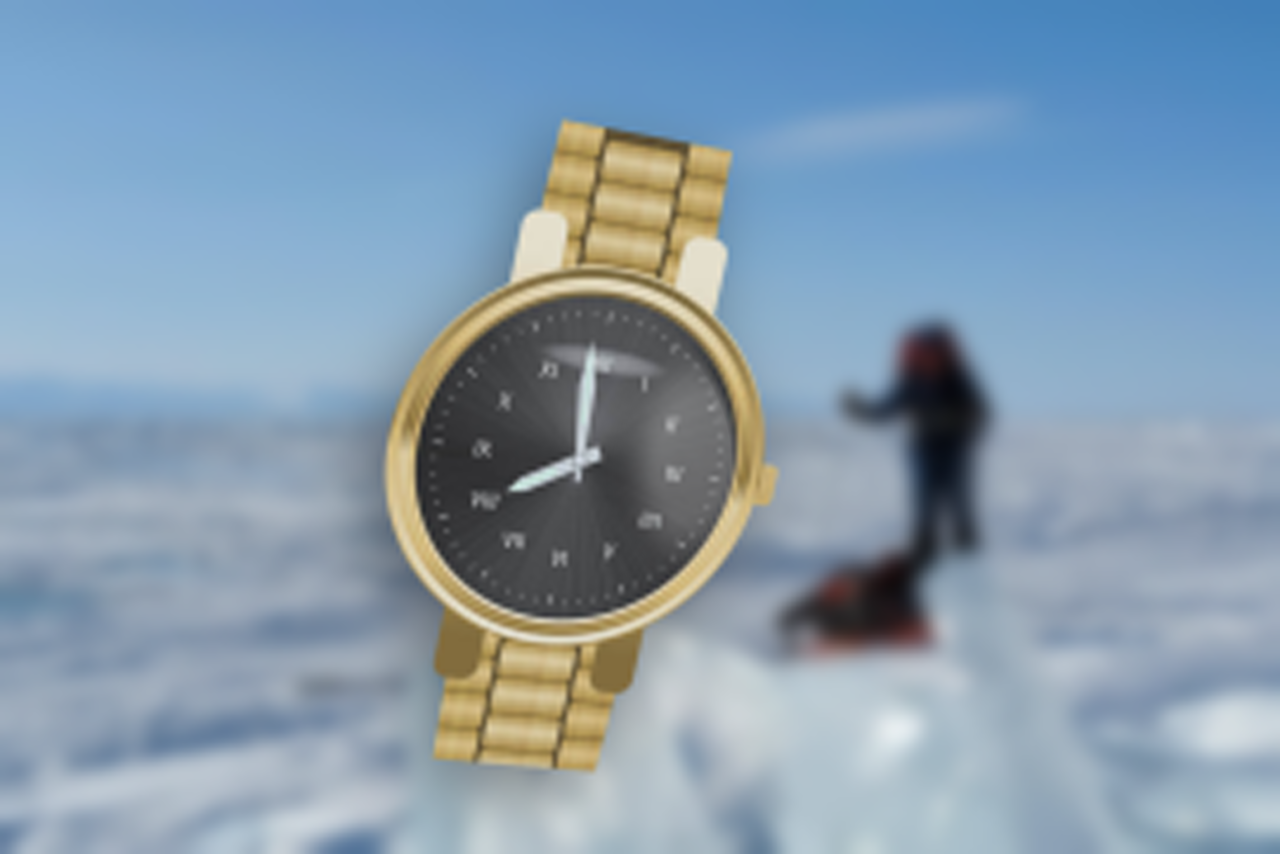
{"hour": 7, "minute": 59}
